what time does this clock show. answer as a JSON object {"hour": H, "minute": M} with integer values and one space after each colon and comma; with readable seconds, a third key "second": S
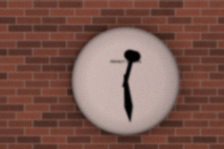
{"hour": 12, "minute": 29}
